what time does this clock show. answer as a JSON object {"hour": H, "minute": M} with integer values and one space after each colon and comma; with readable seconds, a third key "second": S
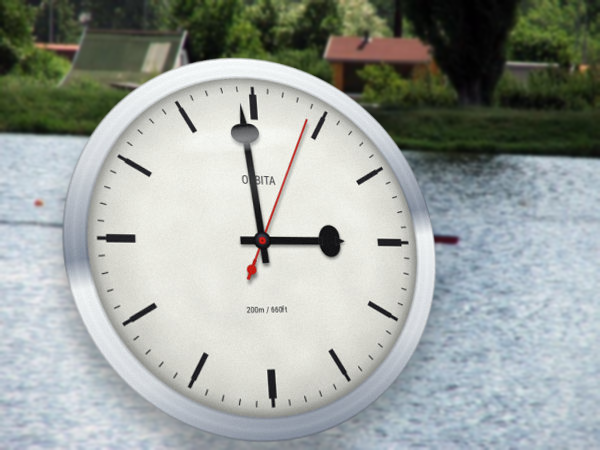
{"hour": 2, "minute": 59, "second": 4}
